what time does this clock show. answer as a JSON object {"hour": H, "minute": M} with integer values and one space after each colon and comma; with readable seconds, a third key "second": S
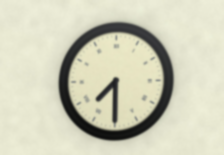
{"hour": 7, "minute": 30}
